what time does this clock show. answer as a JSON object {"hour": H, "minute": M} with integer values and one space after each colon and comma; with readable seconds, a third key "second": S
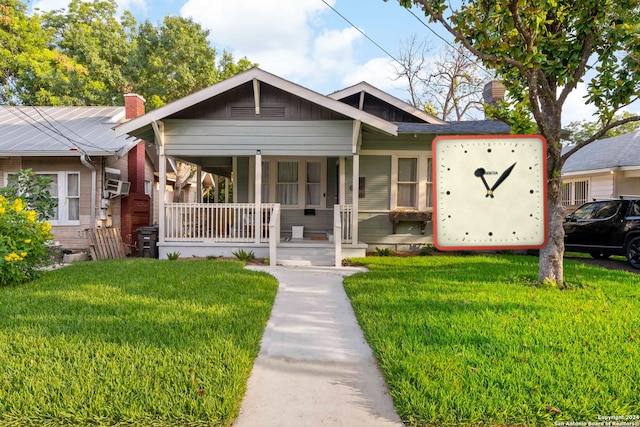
{"hour": 11, "minute": 7}
